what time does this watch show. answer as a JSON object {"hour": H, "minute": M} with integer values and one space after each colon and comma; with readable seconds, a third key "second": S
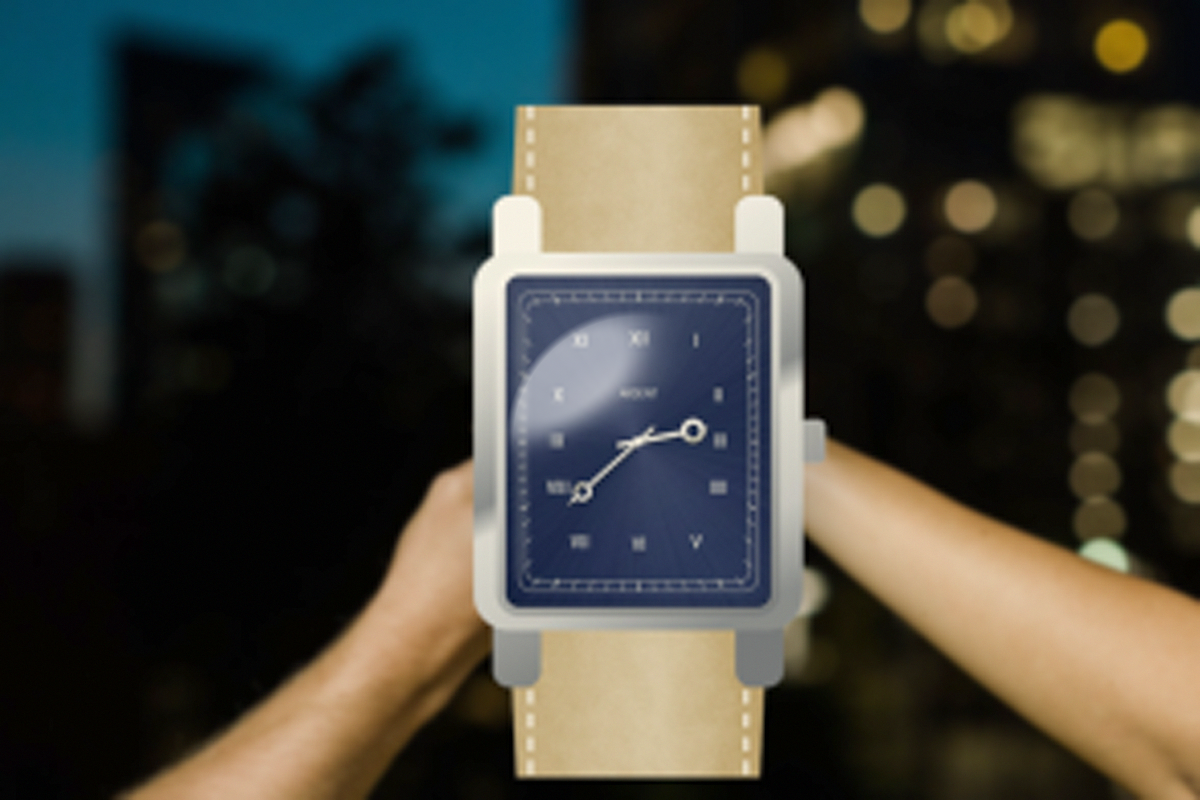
{"hour": 2, "minute": 38}
